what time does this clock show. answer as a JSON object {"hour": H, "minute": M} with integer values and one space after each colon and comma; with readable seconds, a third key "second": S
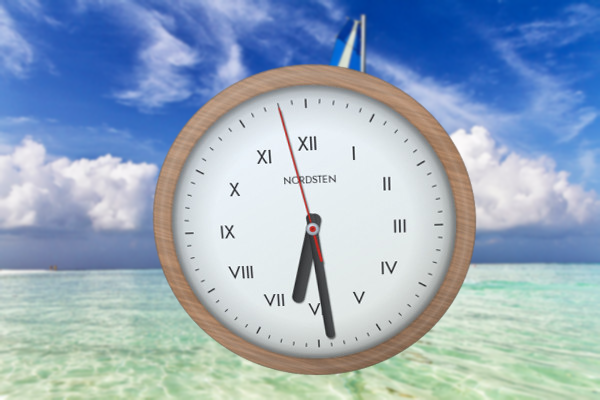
{"hour": 6, "minute": 28, "second": 58}
